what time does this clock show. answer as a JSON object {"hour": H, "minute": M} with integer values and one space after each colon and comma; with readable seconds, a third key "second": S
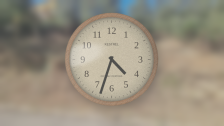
{"hour": 4, "minute": 33}
